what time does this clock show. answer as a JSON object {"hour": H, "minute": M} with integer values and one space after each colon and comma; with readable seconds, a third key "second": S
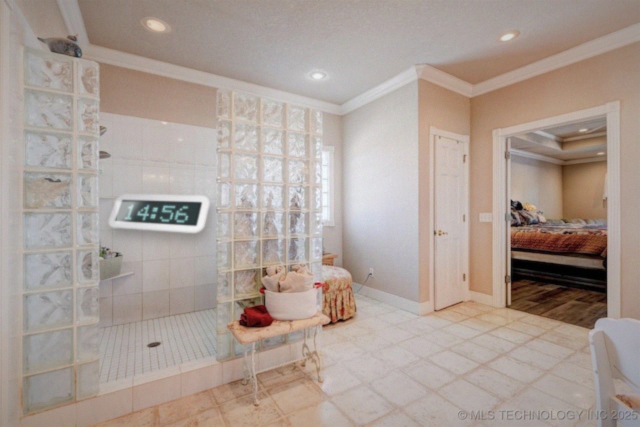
{"hour": 14, "minute": 56}
